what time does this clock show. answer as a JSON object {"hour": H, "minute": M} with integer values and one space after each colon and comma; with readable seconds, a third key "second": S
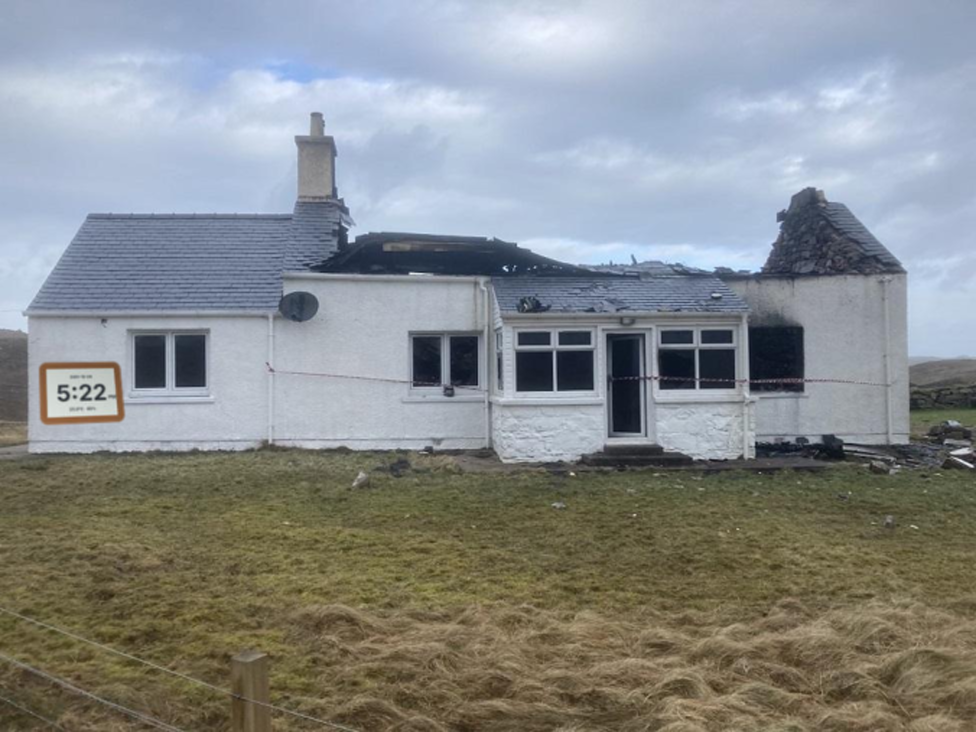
{"hour": 5, "minute": 22}
